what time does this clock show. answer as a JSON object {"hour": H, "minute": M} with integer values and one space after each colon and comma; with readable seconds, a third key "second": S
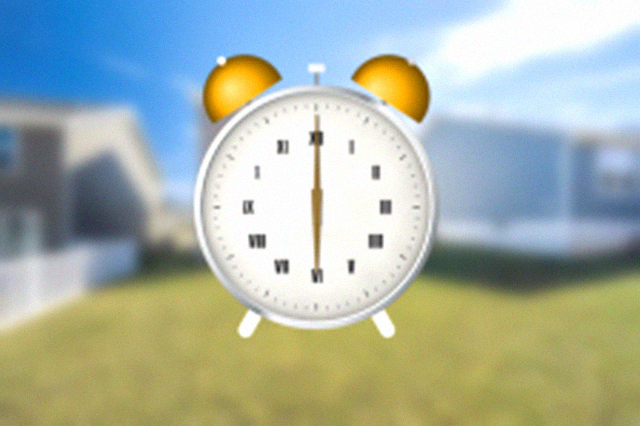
{"hour": 6, "minute": 0}
